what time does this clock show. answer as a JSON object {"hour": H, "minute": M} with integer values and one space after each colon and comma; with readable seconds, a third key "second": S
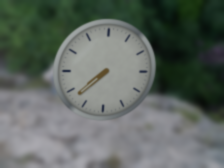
{"hour": 7, "minute": 38}
